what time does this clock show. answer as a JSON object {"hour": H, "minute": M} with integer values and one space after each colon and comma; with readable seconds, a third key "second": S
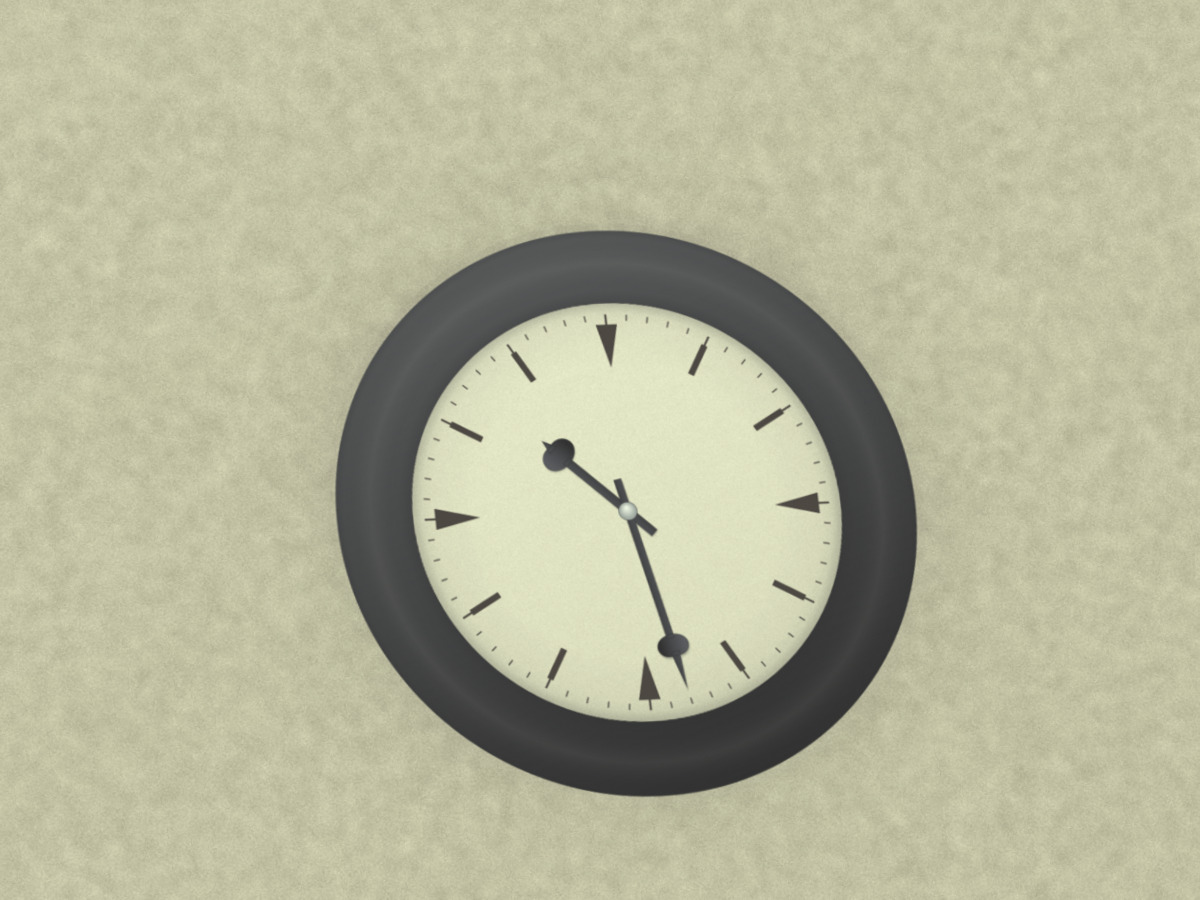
{"hour": 10, "minute": 28}
